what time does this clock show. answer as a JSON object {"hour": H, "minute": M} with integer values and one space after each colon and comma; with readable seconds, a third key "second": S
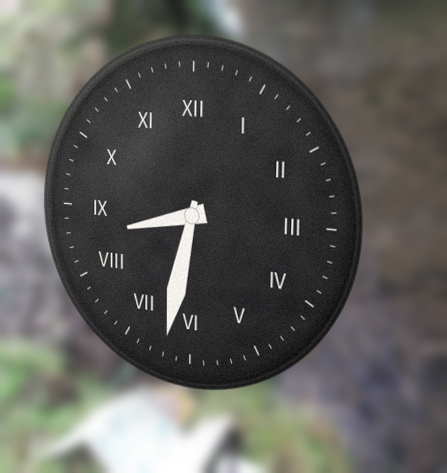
{"hour": 8, "minute": 32}
